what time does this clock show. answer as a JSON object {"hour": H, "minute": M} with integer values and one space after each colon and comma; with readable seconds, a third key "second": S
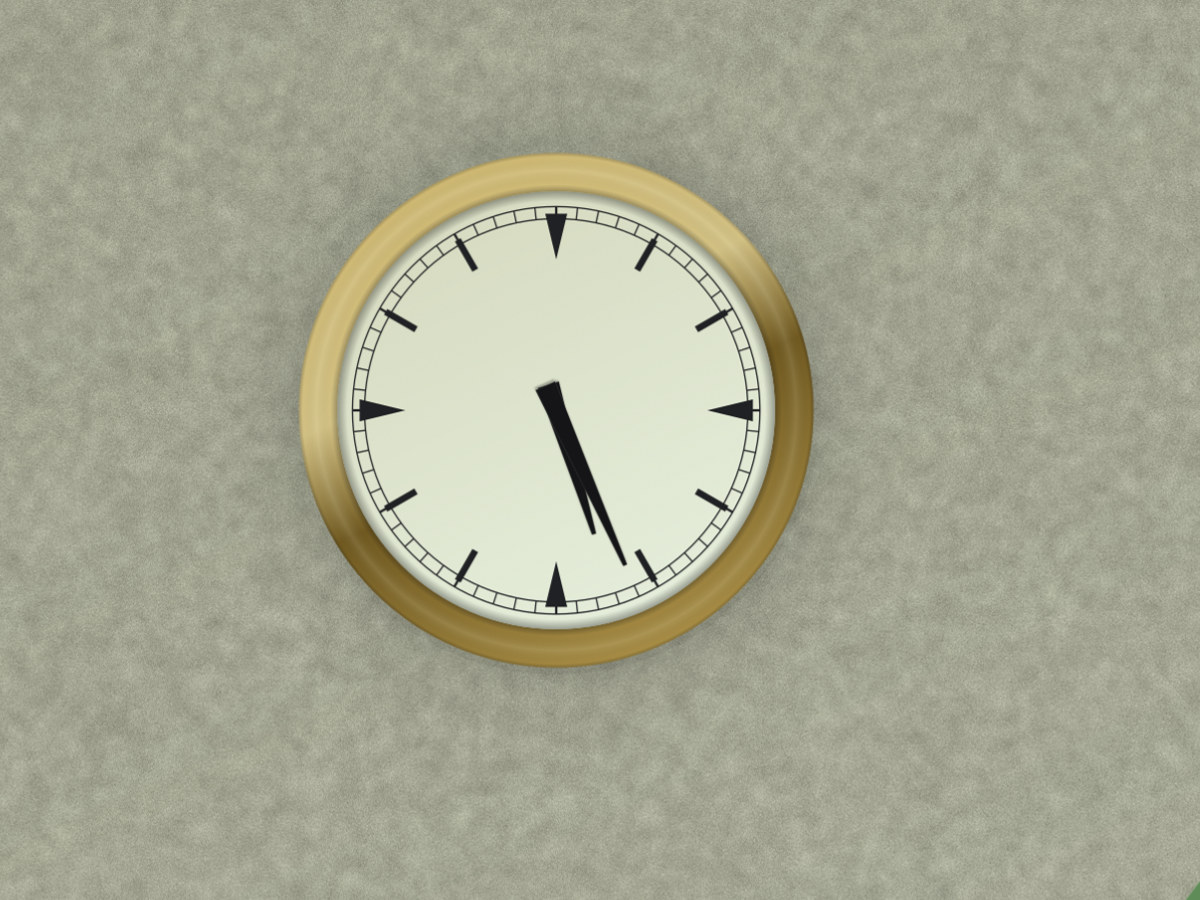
{"hour": 5, "minute": 26}
